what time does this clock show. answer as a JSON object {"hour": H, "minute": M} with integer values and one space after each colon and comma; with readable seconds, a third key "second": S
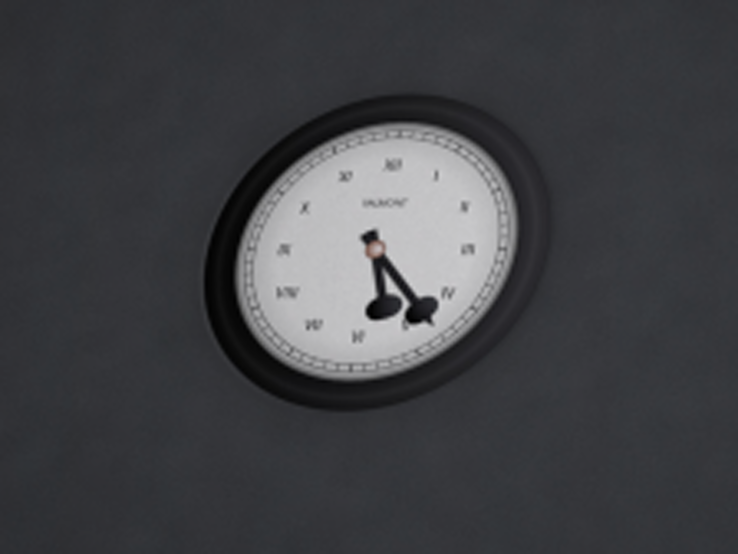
{"hour": 5, "minute": 23}
